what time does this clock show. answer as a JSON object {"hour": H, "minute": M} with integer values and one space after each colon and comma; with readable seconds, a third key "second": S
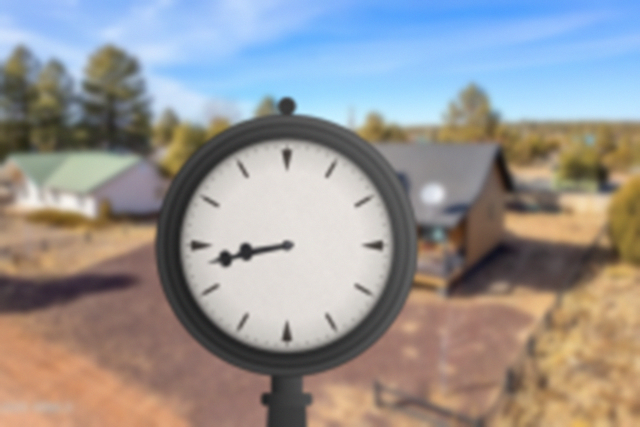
{"hour": 8, "minute": 43}
